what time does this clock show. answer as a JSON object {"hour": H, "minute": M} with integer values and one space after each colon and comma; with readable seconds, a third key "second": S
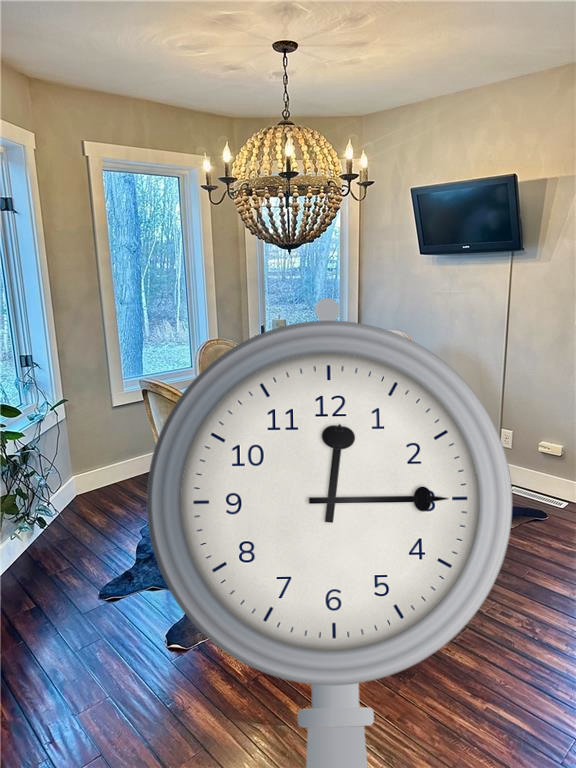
{"hour": 12, "minute": 15}
